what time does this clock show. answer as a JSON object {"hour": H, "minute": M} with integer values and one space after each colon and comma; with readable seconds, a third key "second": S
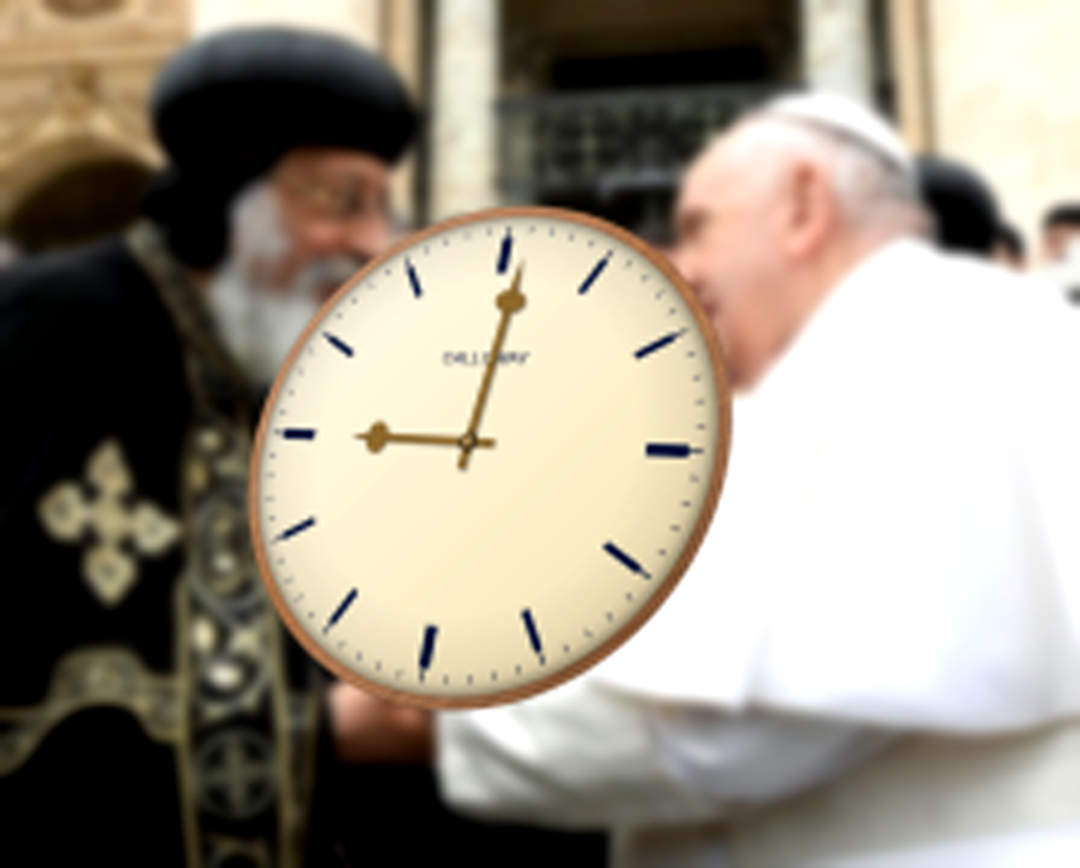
{"hour": 9, "minute": 1}
